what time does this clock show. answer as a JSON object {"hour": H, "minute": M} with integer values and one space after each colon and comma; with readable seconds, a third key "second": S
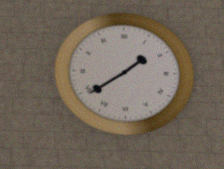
{"hour": 1, "minute": 39}
